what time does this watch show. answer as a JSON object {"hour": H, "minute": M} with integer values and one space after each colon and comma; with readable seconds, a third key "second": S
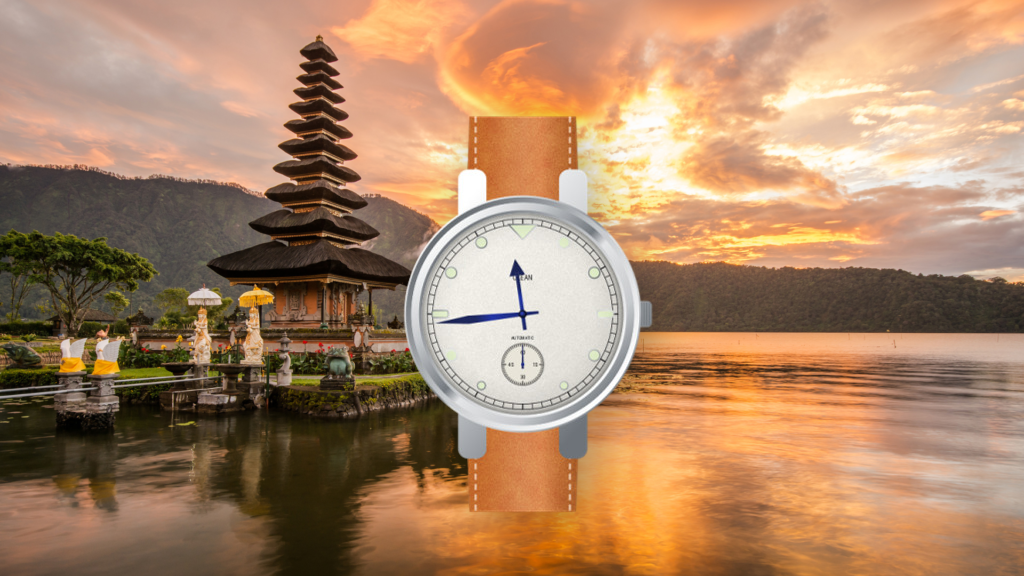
{"hour": 11, "minute": 44}
